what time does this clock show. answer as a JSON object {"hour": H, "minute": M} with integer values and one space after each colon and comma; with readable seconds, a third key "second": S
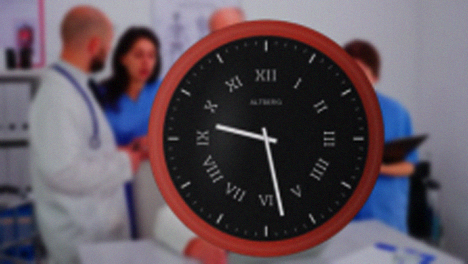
{"hour": 9, "minute": 28}
